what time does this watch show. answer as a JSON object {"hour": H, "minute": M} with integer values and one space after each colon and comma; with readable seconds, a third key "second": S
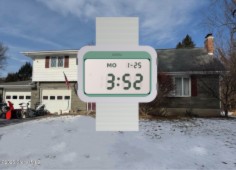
{"hour": 3, "minute": 52}
